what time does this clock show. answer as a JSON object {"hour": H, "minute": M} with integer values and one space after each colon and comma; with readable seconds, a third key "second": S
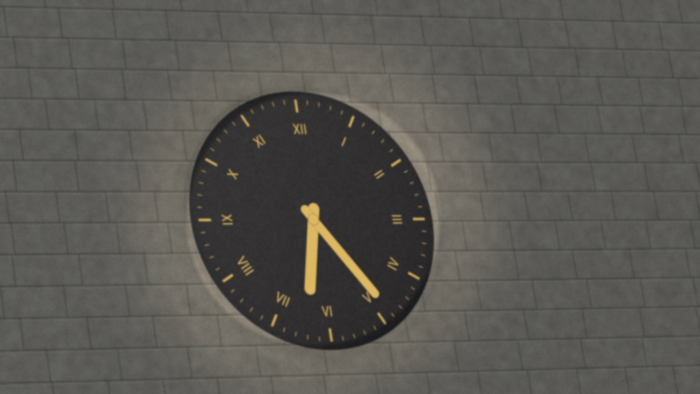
{"hour": 6, "minute": 24}
